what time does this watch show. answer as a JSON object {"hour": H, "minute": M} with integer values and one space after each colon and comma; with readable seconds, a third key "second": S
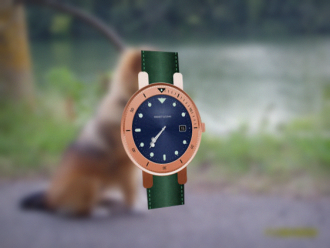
{"hour": 7, "minute": 37}
